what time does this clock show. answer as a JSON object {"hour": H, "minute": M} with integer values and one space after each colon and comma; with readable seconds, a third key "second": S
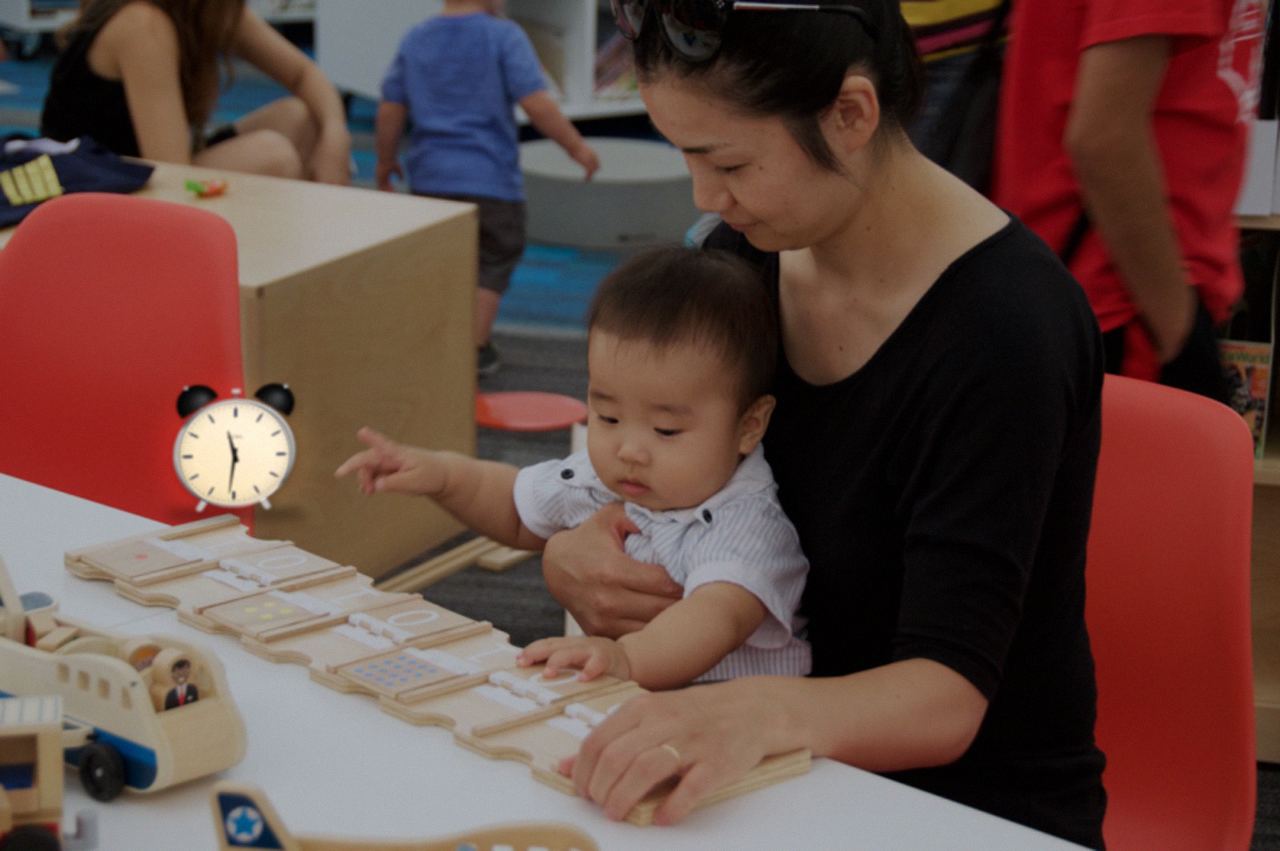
{"hour": 11, "minute": 31}
